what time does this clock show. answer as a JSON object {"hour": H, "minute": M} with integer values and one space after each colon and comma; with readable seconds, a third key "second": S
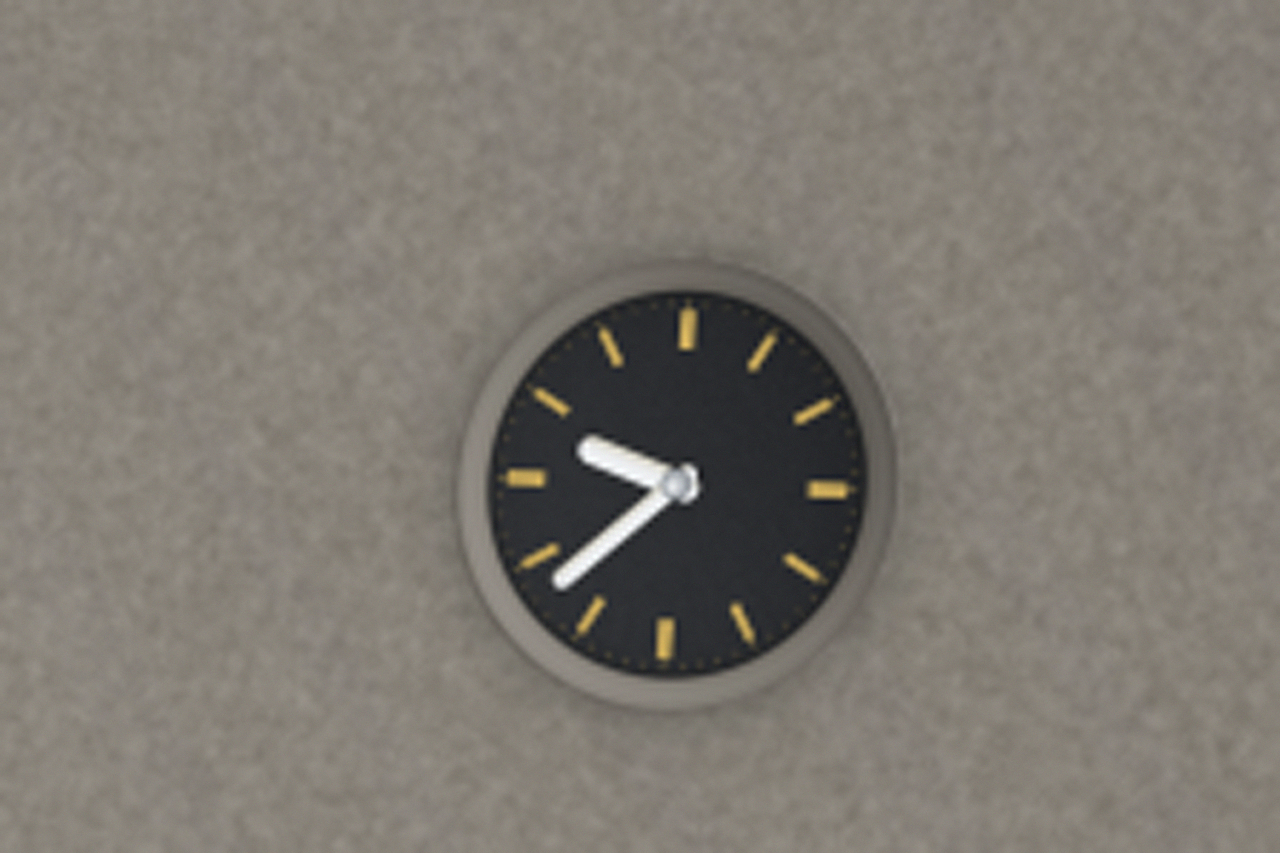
{"hour": 9, "minute": 38}
